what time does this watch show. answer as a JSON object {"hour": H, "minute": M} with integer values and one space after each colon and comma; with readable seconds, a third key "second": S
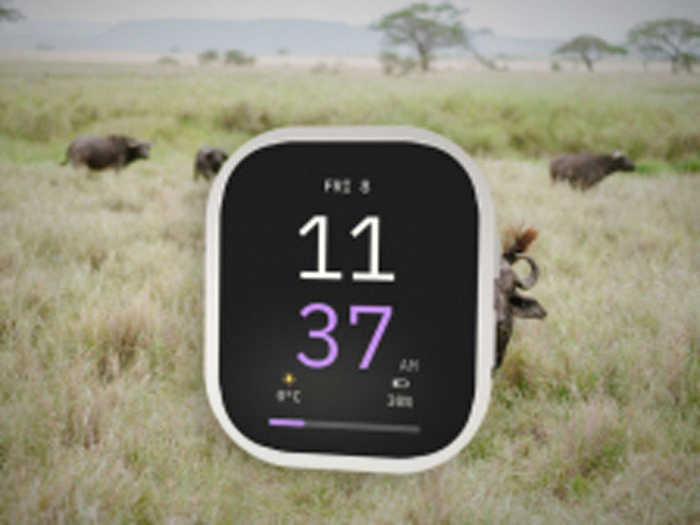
{"hour": 11, "minute": 37}
